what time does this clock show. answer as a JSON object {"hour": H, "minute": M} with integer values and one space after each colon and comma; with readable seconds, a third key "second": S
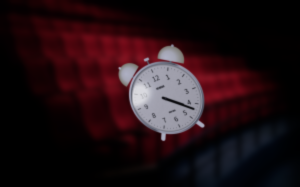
{"hour": 4, "minute": 22}
